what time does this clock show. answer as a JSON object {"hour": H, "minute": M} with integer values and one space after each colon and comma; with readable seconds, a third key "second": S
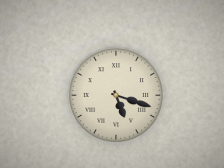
{"hour": 5, "minute": 18}
